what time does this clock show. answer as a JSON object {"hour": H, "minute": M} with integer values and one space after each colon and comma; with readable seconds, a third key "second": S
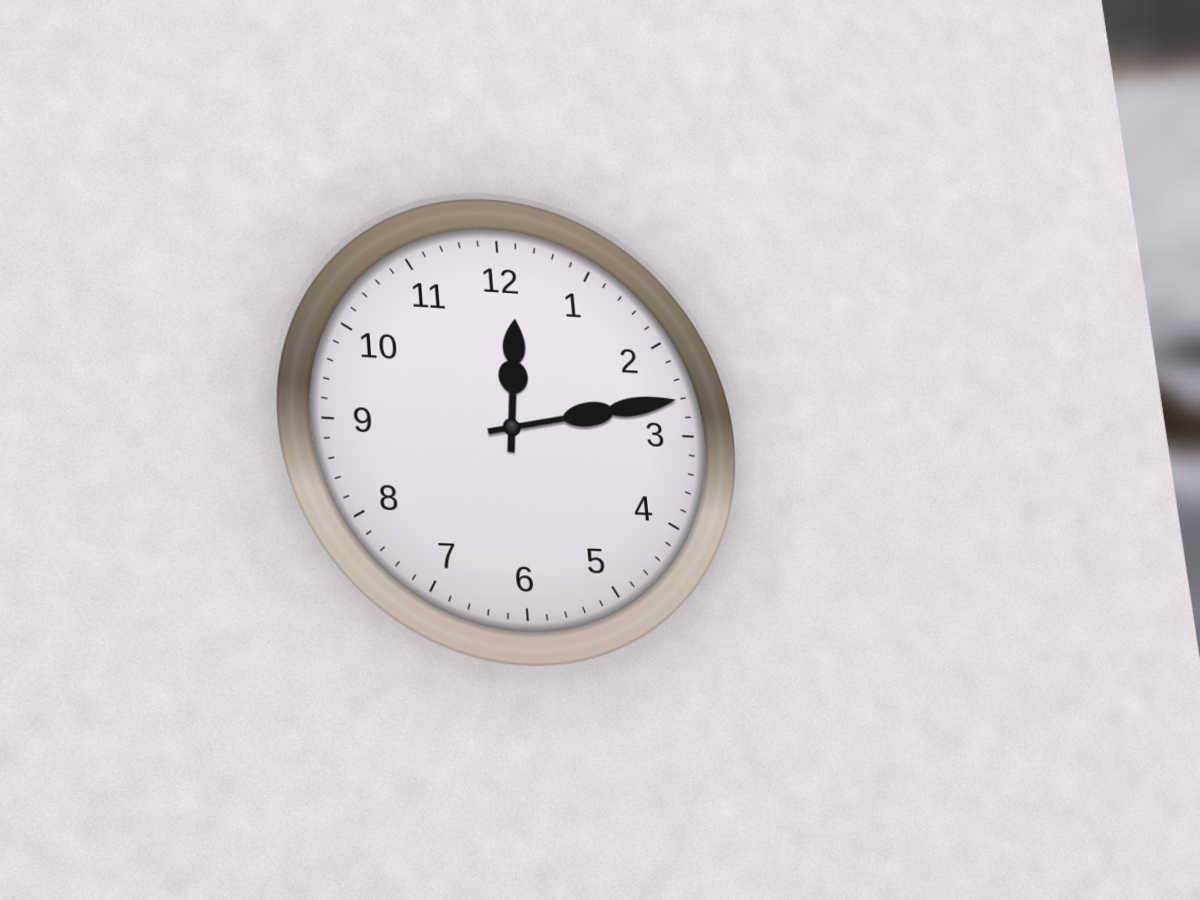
{"hour": 12, "minute": 13}
